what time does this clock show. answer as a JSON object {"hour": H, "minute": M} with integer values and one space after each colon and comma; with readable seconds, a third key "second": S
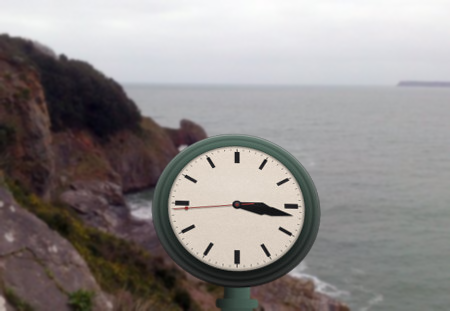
{"hour": 3, "minute": 16, "second": 44}
